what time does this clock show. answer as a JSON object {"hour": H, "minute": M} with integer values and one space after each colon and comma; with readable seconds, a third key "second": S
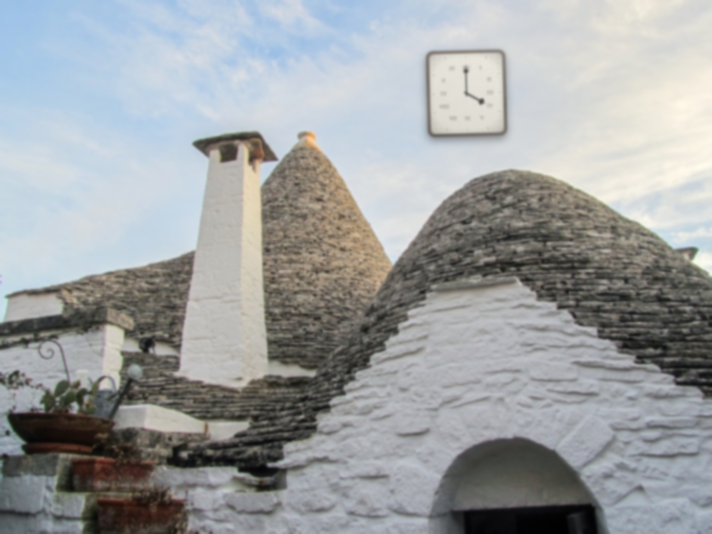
{"hour": 4, "minute": 0}
